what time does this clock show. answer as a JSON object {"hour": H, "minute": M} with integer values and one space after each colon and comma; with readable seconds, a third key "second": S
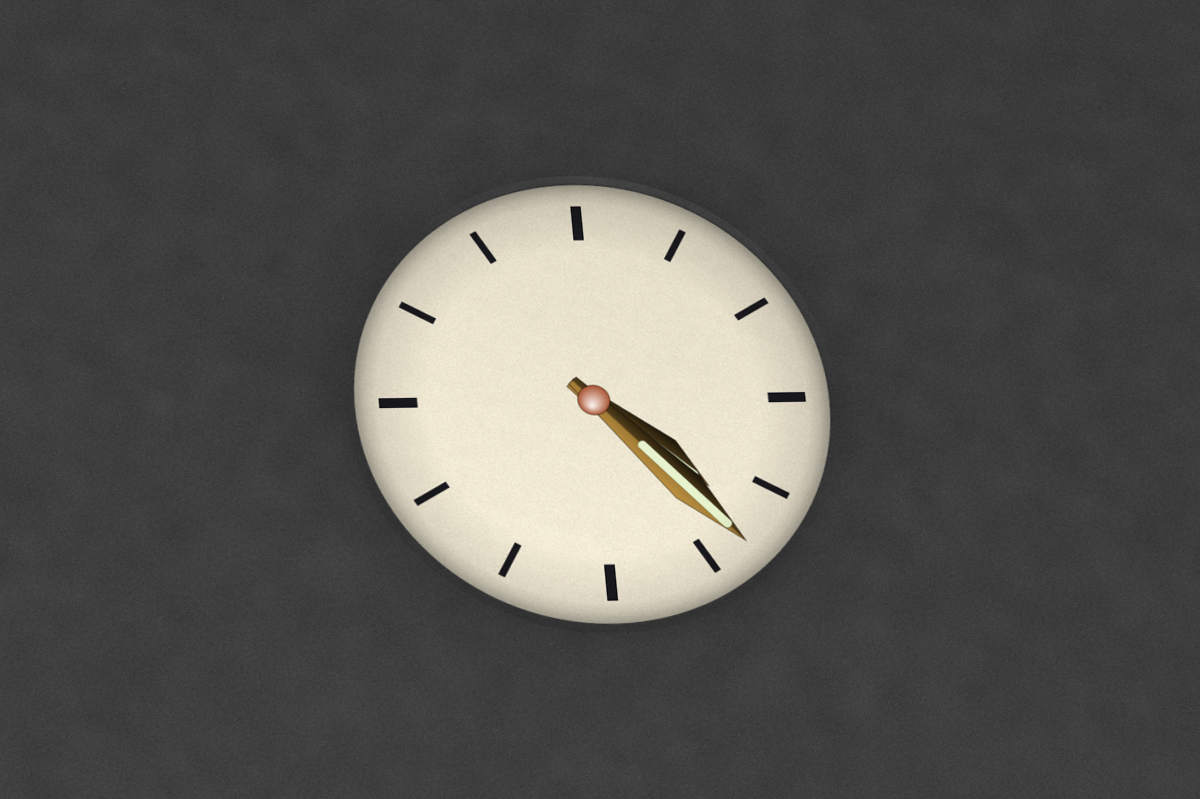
{"hour": 4, "minute": 23}
